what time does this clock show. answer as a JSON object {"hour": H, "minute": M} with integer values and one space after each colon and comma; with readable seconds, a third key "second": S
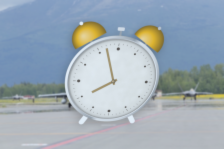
{"hour": 7, "minute": 57}
